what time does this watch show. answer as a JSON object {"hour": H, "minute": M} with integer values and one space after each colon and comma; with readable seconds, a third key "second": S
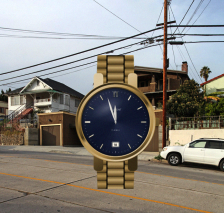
{"hour": 11, "minute": 57}
